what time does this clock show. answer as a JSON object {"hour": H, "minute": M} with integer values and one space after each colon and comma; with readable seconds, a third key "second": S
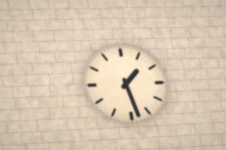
{"hour": 1, "minute": 28}
